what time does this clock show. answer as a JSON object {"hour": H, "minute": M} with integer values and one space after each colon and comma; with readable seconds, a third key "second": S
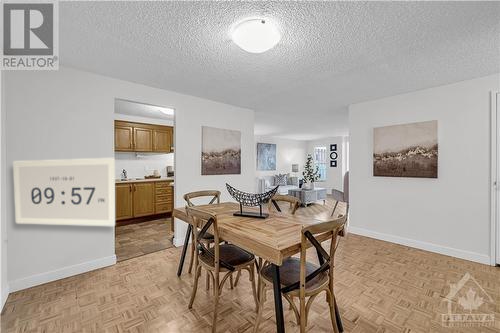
{"hour": 9, "minute": 57}
